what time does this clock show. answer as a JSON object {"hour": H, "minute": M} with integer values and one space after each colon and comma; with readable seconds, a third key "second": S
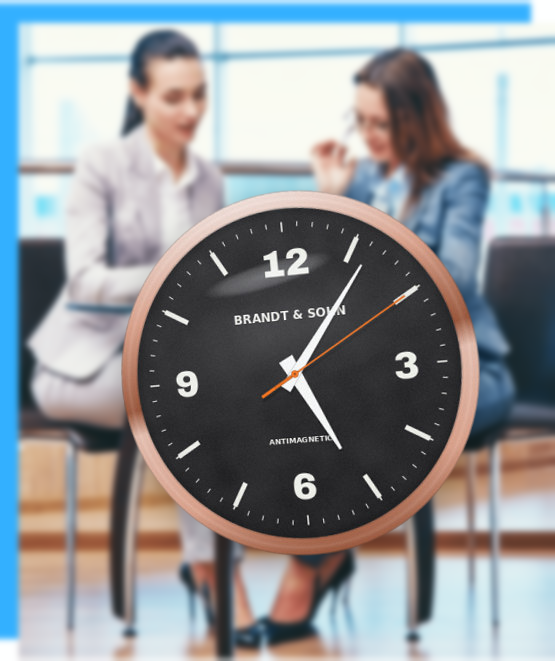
{"hour": 5, "minute": 6, "second": 10}
